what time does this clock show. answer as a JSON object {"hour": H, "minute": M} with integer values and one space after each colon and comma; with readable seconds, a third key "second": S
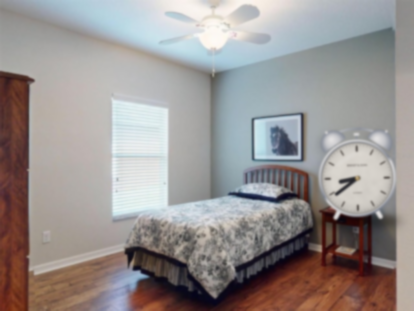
{"hour": 8, "minute": 39}
